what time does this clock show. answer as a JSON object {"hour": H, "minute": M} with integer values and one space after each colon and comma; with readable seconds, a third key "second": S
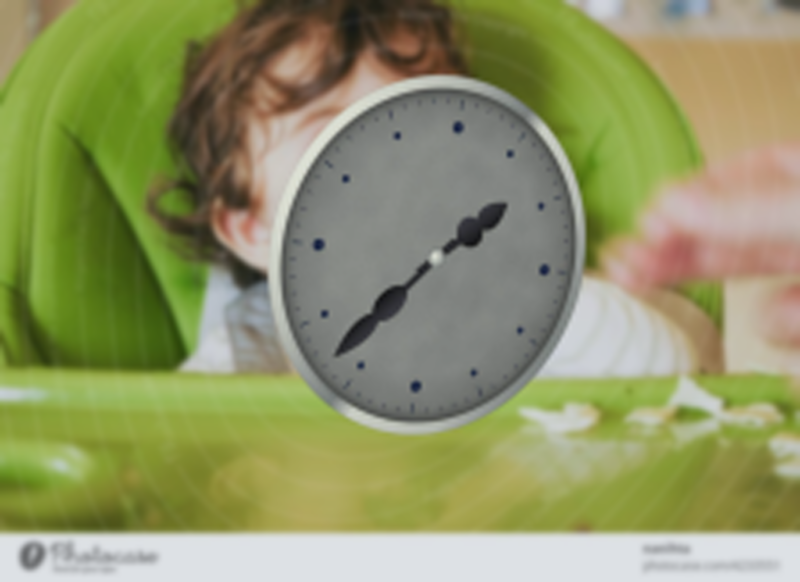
{"hour": 1, "minute": 37}
